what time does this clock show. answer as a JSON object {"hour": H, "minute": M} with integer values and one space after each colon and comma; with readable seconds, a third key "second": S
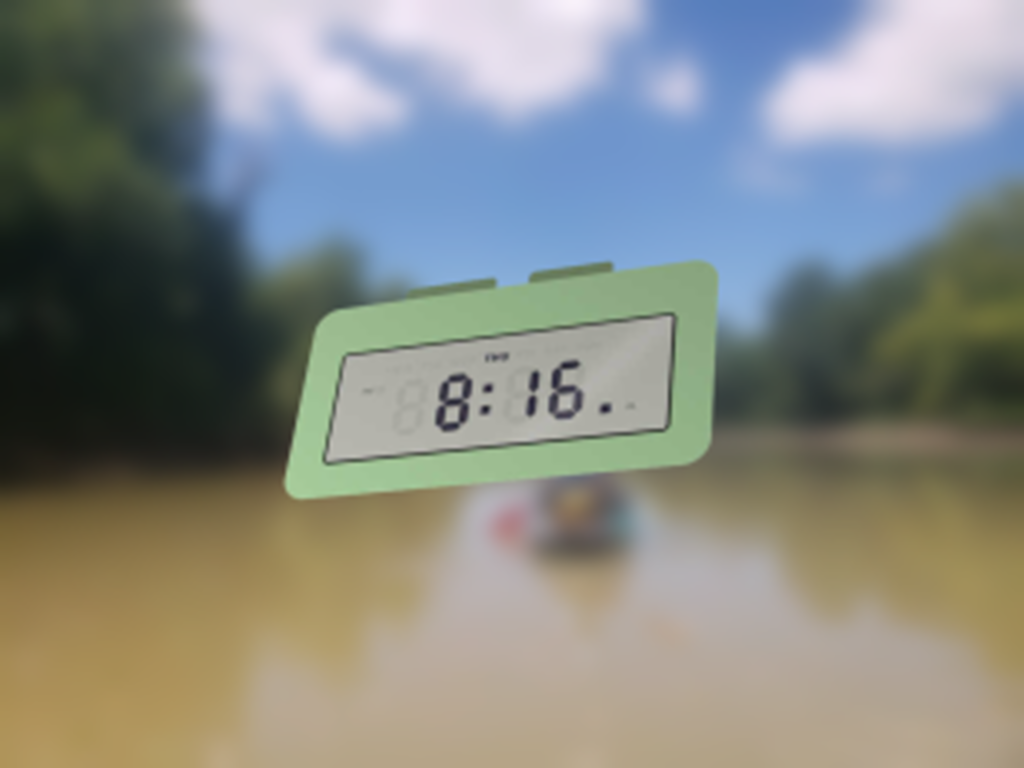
{"hour": 8, "minute": 16}
